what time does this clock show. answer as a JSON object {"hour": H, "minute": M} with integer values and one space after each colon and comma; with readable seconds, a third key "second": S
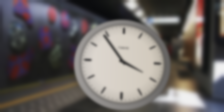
{"hour": 3, "minute": 54}
